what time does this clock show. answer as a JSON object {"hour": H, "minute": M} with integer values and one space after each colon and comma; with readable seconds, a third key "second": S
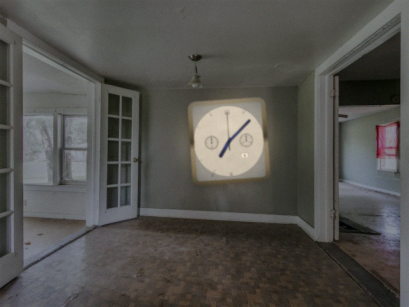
{"hour": 7, "minute": 8}
